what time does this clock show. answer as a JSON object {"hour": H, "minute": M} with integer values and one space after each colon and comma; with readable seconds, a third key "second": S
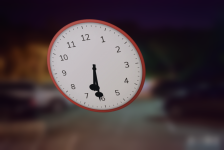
{"hour": 6, "minute": 31}
